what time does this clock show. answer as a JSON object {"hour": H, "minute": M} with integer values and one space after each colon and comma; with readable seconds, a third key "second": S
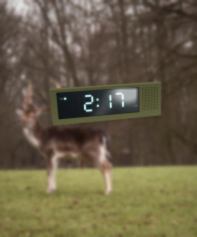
{"hour": 2, "minute": 17}
